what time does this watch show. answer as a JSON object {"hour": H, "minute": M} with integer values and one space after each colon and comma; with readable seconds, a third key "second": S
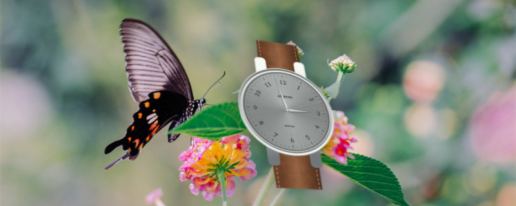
{"hour": 2, "minute": 58}
